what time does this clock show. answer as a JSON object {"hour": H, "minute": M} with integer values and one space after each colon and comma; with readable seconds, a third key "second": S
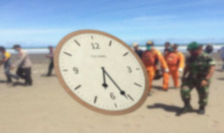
{"hour": 6, "minute": 26}
